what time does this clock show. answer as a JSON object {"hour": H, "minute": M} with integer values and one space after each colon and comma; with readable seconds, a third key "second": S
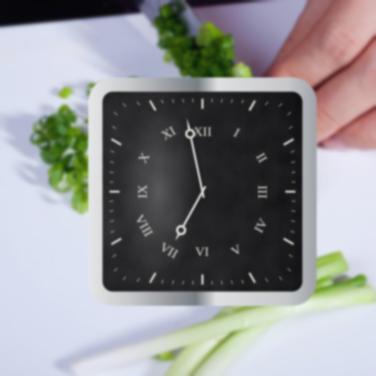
{"hour": 6, "minute": 58}
